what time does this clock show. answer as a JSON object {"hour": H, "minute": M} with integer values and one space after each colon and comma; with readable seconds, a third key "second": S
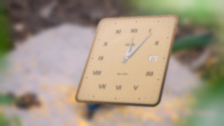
{"hour": 12, "minute": 6}
